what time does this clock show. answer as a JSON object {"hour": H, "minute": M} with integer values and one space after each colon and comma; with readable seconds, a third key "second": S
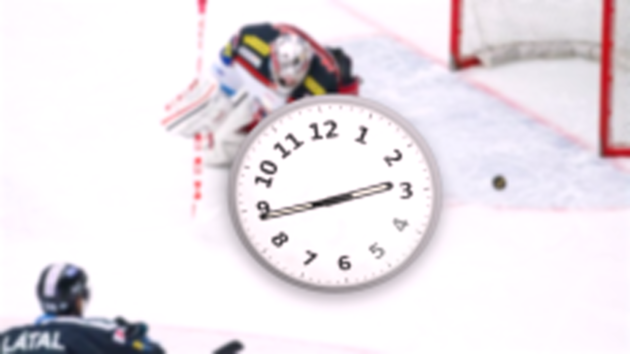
{"hour": 2, "minute": 44}
